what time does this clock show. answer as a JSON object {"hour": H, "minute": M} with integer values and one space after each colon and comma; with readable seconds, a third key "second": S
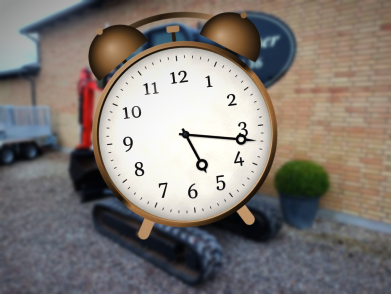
{"hour": 5, "minute": 17}
